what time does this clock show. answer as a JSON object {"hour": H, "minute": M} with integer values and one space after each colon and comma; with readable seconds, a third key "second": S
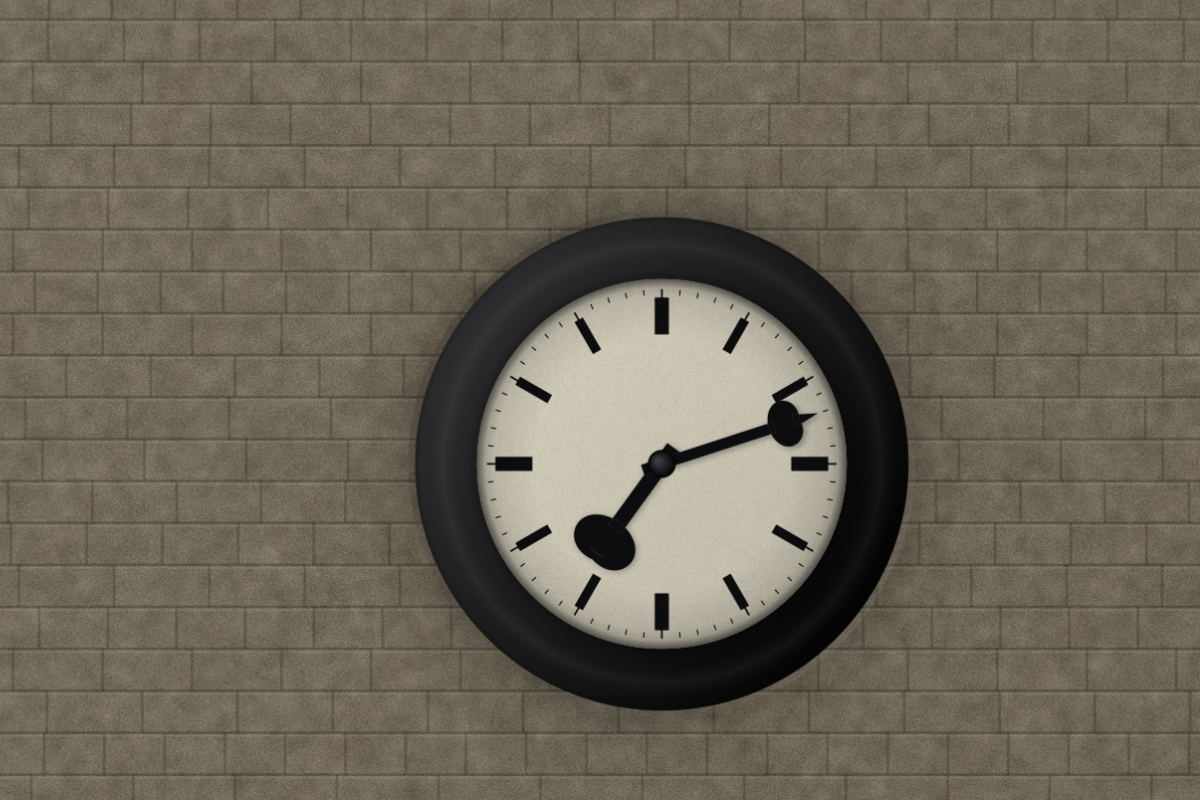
{"hour": 7, "minute": 12}
